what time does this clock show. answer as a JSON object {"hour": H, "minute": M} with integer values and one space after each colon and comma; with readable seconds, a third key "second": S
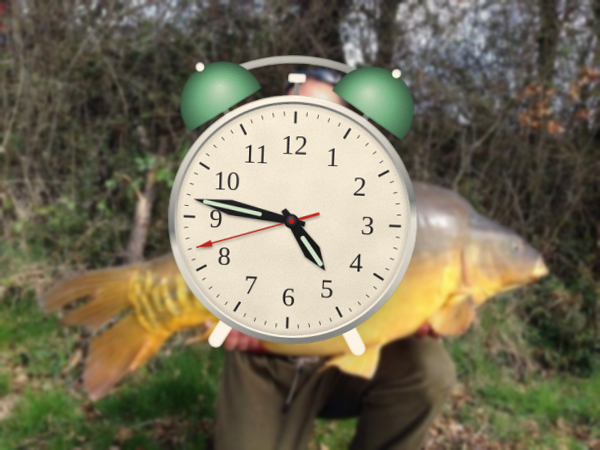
{"hour": 4, "minute": 46, "second": 42}
